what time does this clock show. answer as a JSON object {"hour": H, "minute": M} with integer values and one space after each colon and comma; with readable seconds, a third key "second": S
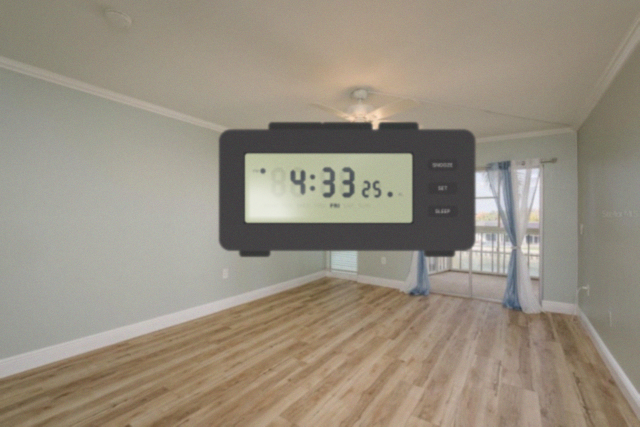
{"hour": 4, "minute": 33, "second": 25}
